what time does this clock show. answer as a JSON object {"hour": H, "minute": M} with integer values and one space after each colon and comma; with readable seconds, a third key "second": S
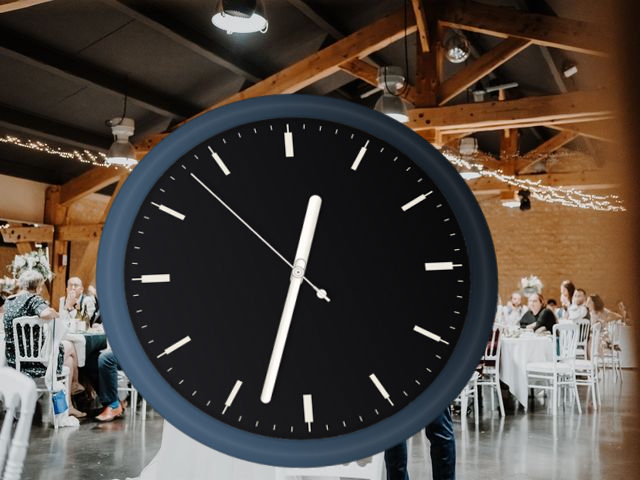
{"hour": 12, "minute": 32, "second": 53}
